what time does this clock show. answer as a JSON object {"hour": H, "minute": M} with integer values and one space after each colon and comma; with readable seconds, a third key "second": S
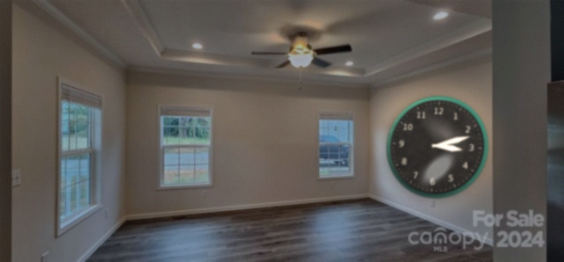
{"hour": 3, "minute": 12}
